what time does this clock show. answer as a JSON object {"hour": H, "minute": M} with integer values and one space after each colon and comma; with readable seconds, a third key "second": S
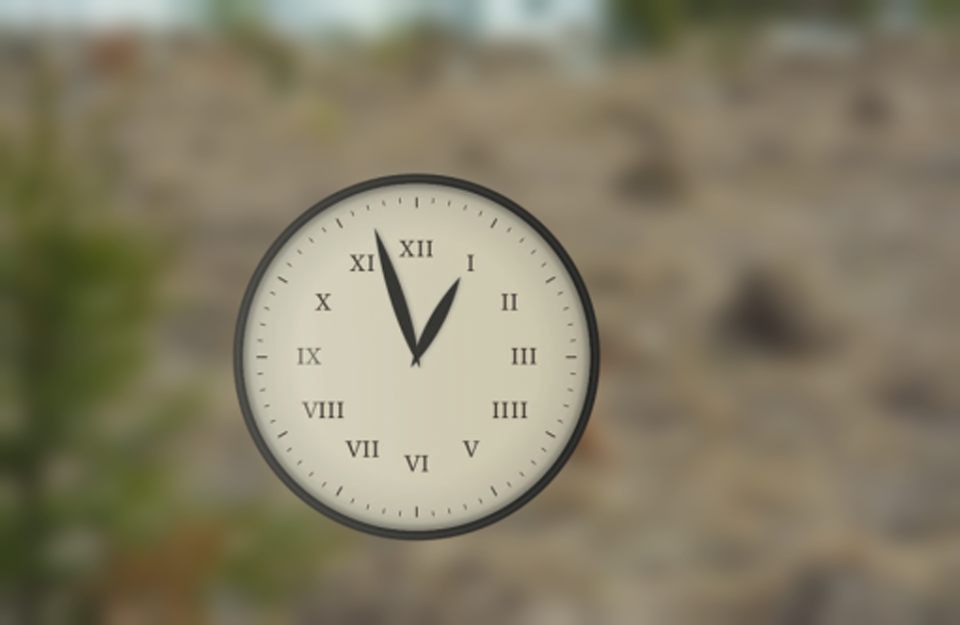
{"hour": 12, "minute": 57}
